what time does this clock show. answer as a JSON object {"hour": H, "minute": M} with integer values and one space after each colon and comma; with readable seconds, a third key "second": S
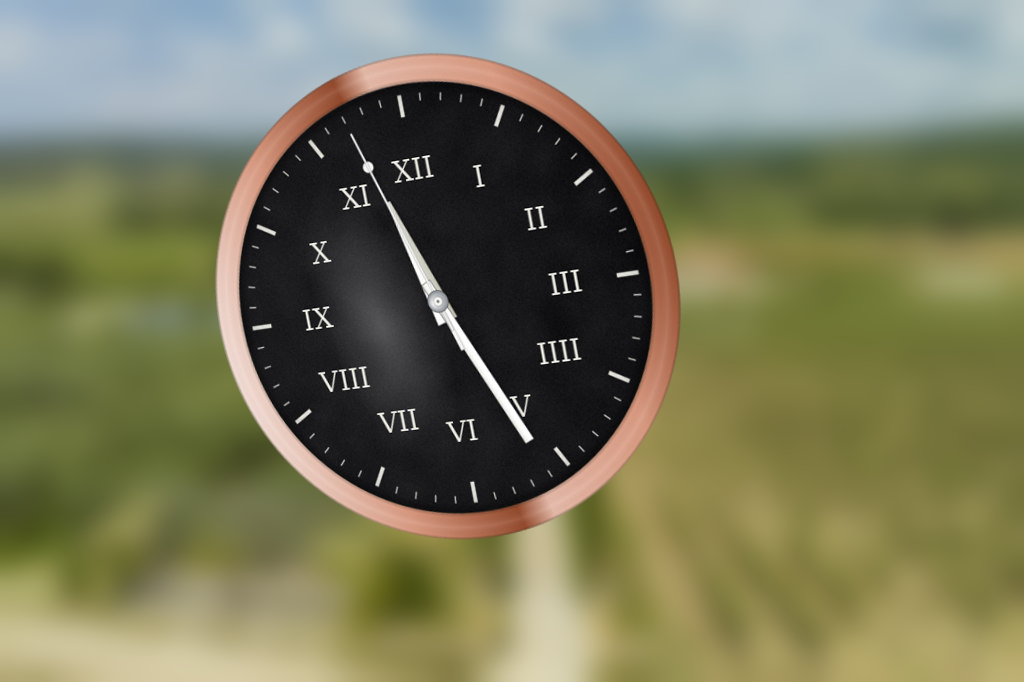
{"hour": 11, "minute": 25, "second": 57}
